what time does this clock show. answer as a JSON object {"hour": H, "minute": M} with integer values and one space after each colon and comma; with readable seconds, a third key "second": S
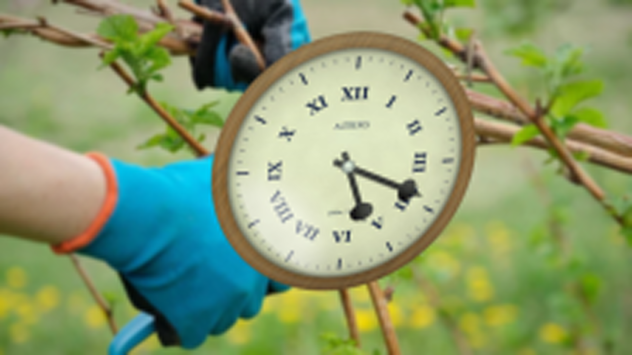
{"hour": 5, "minute": 19}
